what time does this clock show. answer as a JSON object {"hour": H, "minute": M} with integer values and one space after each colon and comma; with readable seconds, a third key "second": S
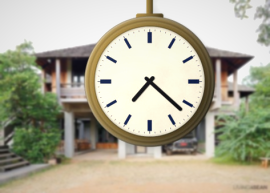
{"hour": 7, "minute": 22}
